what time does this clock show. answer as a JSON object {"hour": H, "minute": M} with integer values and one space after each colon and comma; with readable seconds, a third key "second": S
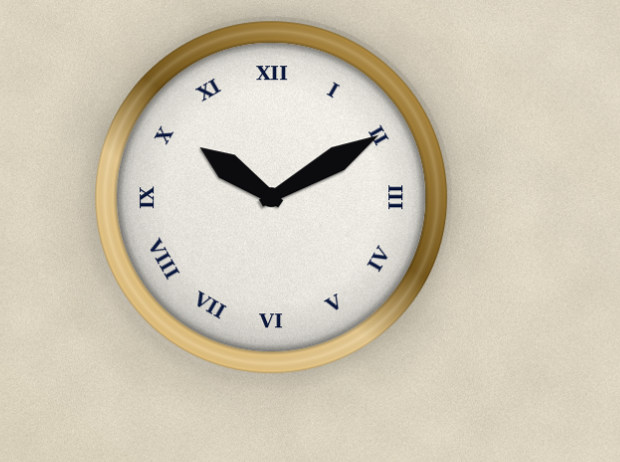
{"hour": 10, "minute": 10}
